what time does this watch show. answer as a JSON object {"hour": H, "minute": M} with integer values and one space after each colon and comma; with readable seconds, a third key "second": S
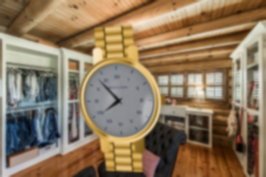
{"hour": 7, "minute": 53}
